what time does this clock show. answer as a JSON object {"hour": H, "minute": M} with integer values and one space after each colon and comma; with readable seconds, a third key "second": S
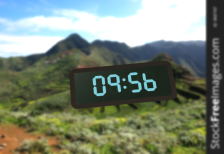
{"hour": 9, "minute": 56}
